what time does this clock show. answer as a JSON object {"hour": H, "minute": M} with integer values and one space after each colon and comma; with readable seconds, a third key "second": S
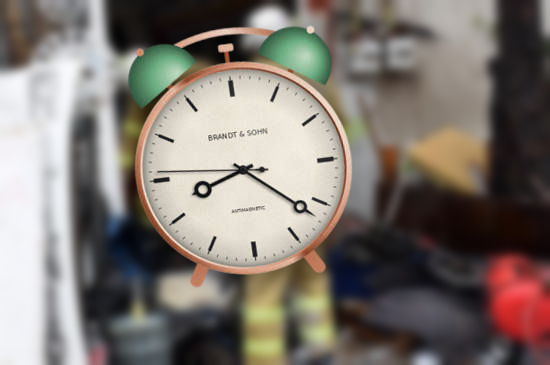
{"hour": 8, "minute": 21, "second": 46}
